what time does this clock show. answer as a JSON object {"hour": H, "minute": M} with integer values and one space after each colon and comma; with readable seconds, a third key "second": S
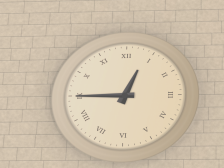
{"hour": 12, "minute": 45}
